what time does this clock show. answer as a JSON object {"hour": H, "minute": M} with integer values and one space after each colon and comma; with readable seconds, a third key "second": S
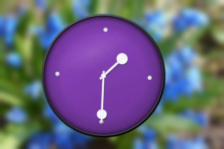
{"hour": 1, "minute": 30}
